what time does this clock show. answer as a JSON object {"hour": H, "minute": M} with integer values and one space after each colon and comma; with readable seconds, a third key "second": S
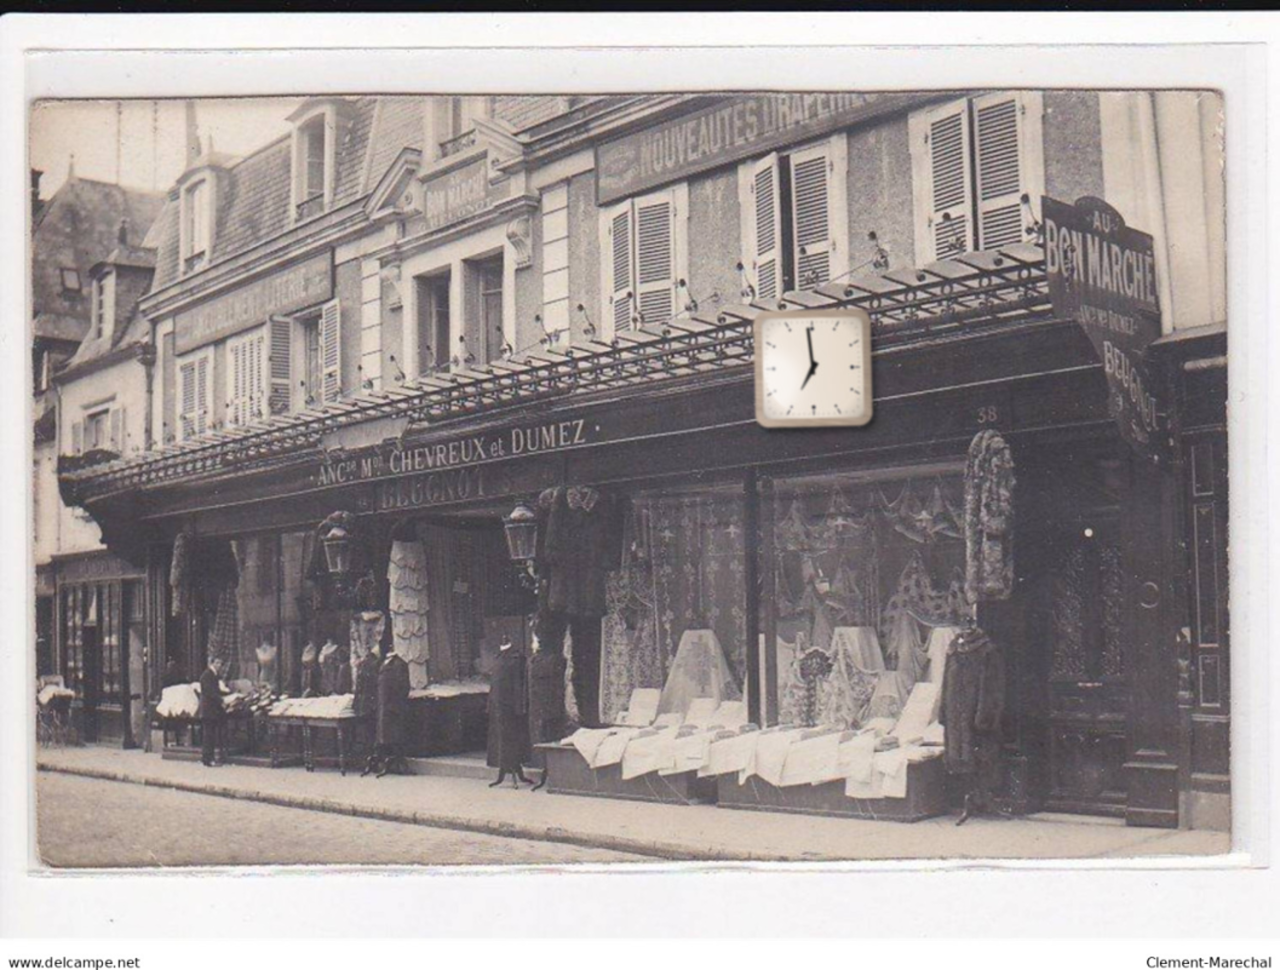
{"hour": 6, "minute": 59}
